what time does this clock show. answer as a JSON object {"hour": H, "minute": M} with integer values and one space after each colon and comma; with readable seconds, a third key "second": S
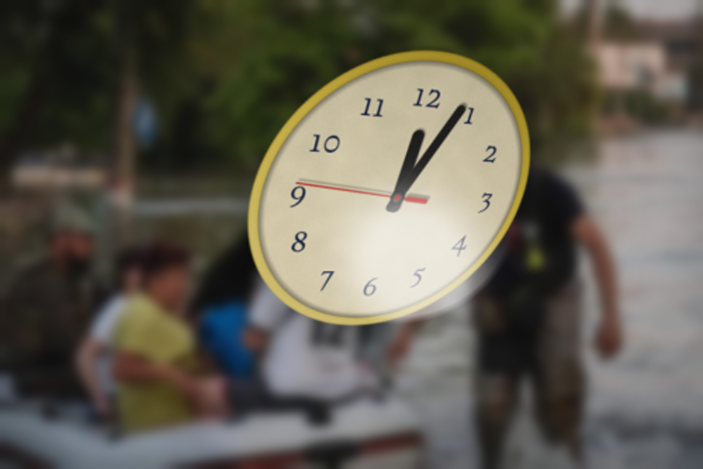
{"hour": 12, "minute": 3, "second": 46}
